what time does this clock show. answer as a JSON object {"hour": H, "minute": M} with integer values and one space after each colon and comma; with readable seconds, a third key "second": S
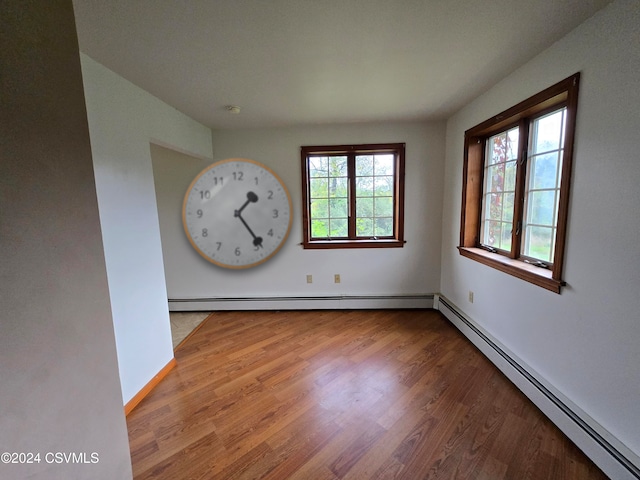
{"hour": 1, "minute": 24}
